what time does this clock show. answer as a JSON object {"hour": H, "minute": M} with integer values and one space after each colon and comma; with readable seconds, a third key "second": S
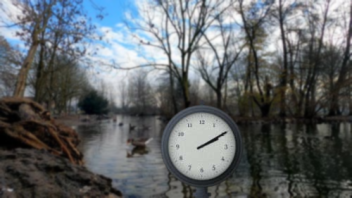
{"hour": 2, "minute": 10}
